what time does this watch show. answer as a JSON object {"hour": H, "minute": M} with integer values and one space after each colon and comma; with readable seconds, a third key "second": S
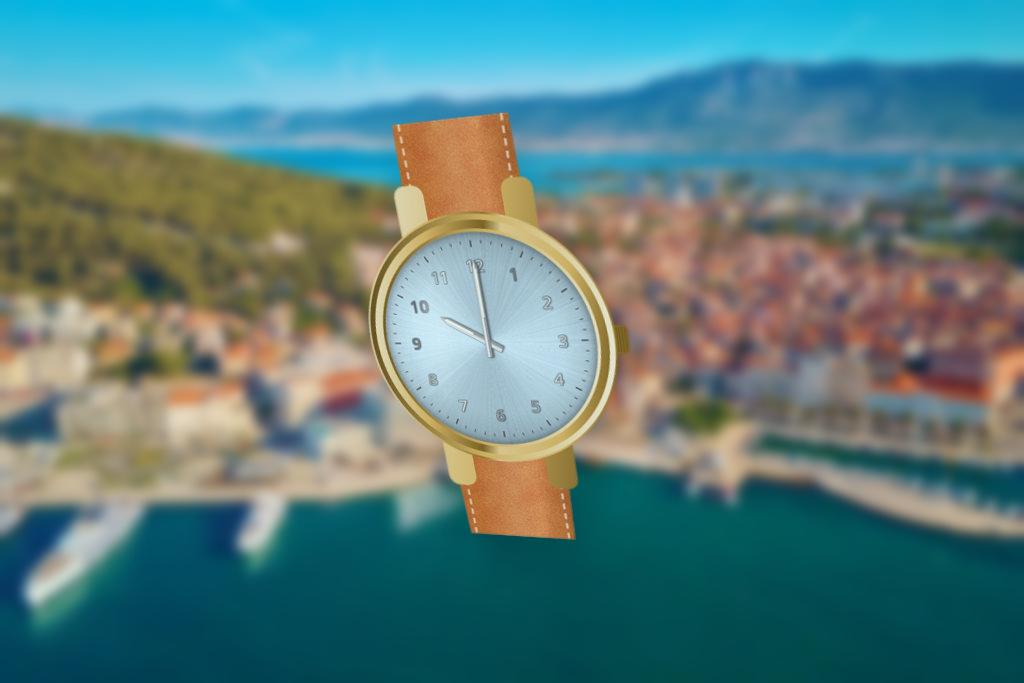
{"hour": 10, "minute": 0}
